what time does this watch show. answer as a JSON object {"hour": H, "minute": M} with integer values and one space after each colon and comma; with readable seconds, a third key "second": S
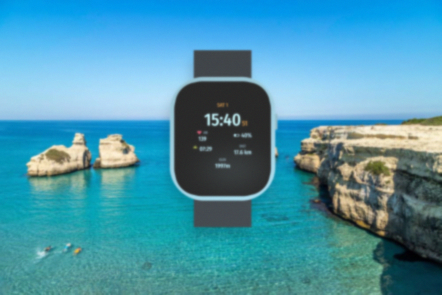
{"hour": 15, "minute": 40}
